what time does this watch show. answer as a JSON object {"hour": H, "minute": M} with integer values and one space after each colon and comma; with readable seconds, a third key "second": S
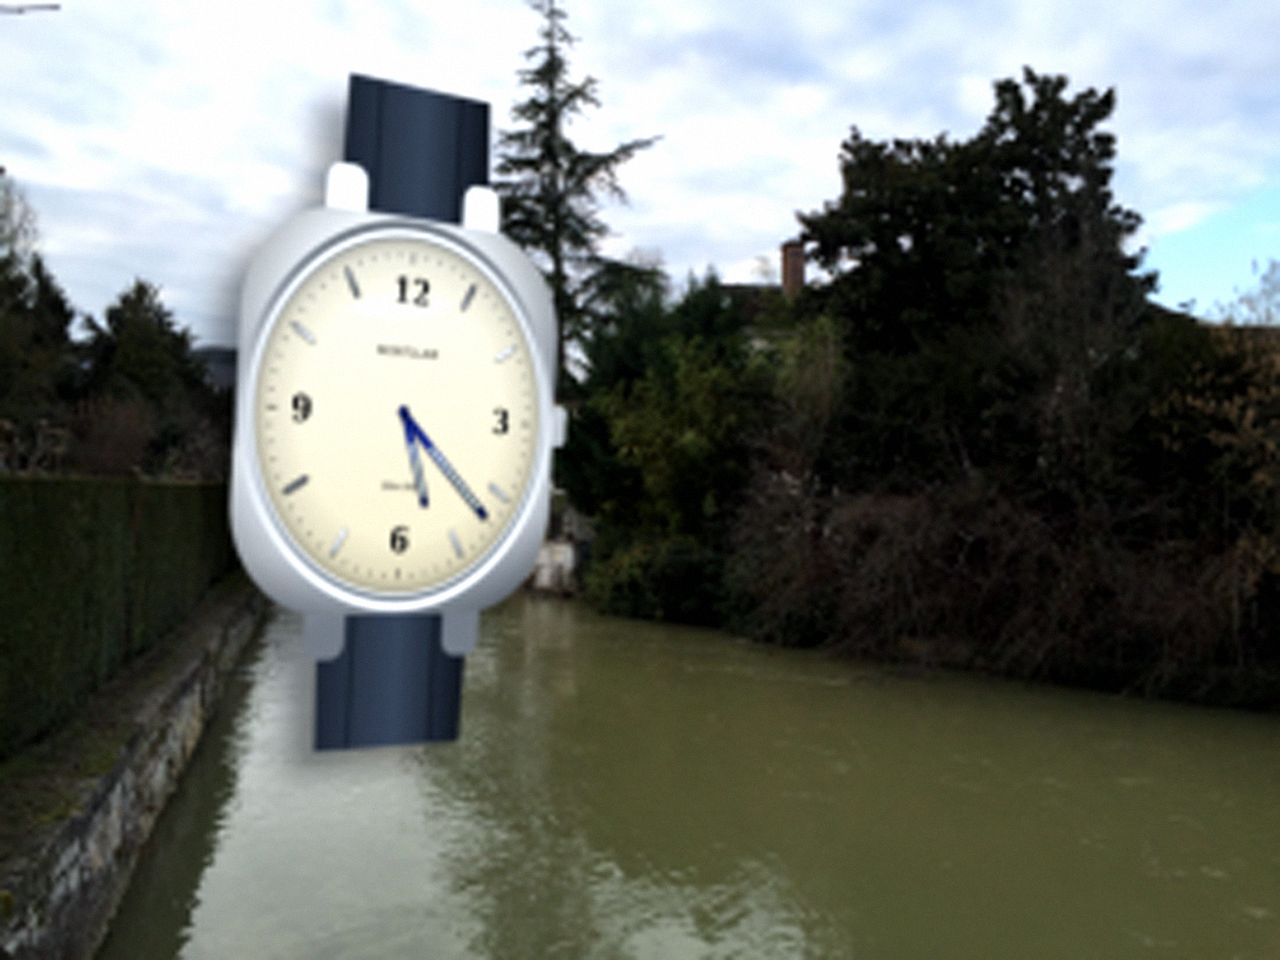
{"hour": 5, "minute": 22}
